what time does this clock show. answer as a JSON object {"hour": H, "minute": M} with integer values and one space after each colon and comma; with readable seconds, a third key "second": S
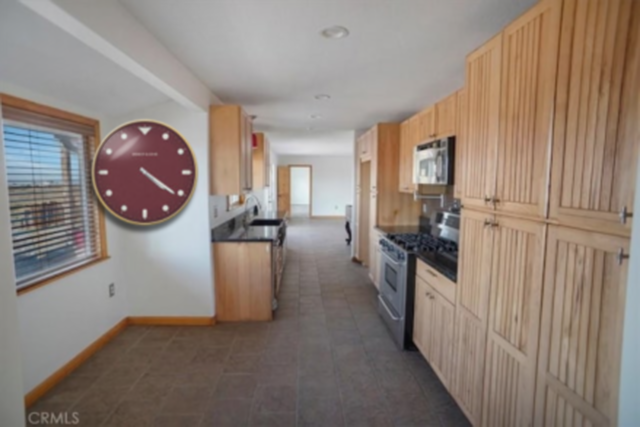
{"hour": 4, "minute": 21}
